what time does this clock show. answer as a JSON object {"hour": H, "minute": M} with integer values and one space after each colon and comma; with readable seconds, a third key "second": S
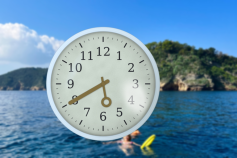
{"hour": 5, "minute": 40}
